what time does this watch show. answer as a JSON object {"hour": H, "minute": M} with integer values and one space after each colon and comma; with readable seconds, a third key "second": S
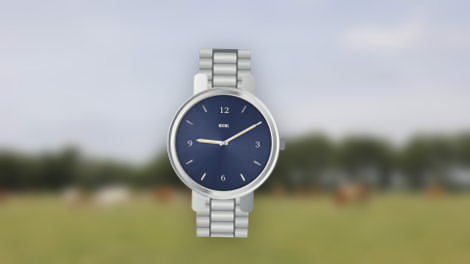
{"hour": 9, "minute": 10}
